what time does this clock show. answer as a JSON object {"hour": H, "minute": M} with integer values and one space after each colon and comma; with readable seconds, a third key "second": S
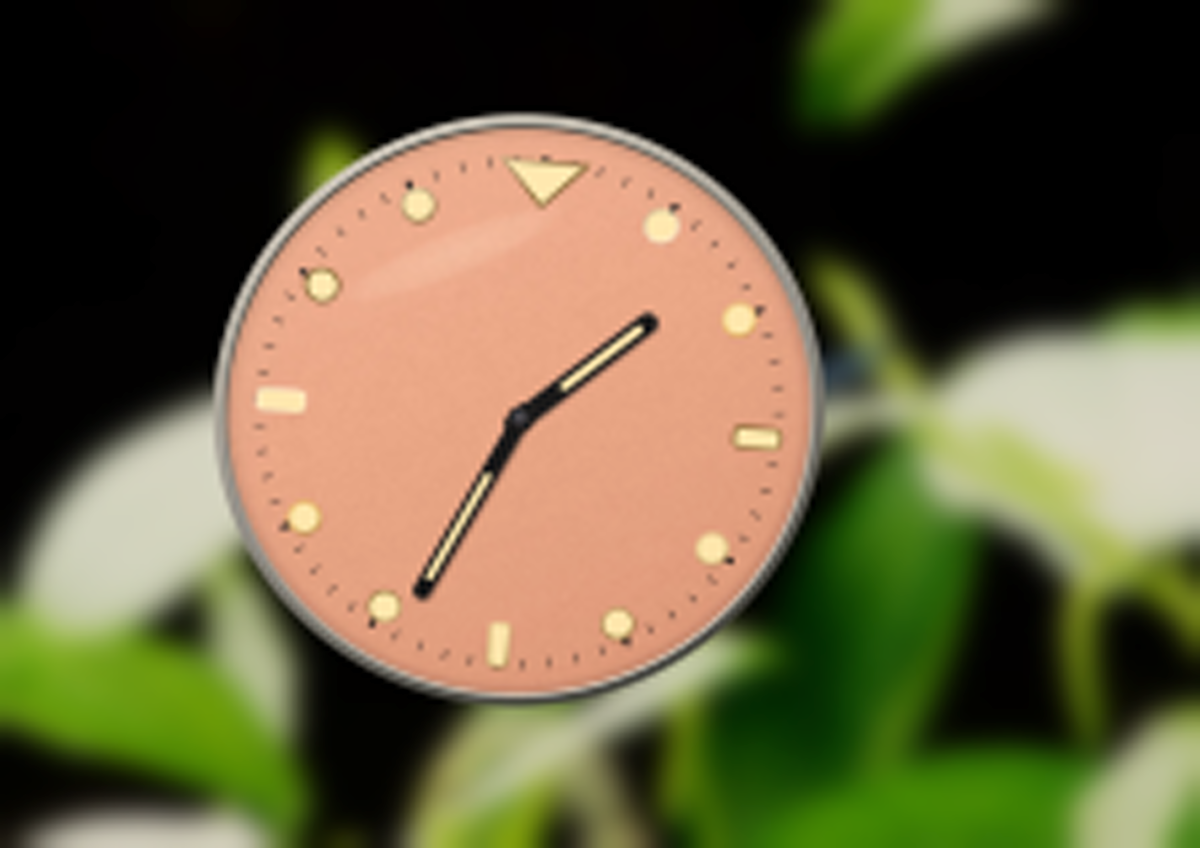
{"hour": 1, "minute": 34}
